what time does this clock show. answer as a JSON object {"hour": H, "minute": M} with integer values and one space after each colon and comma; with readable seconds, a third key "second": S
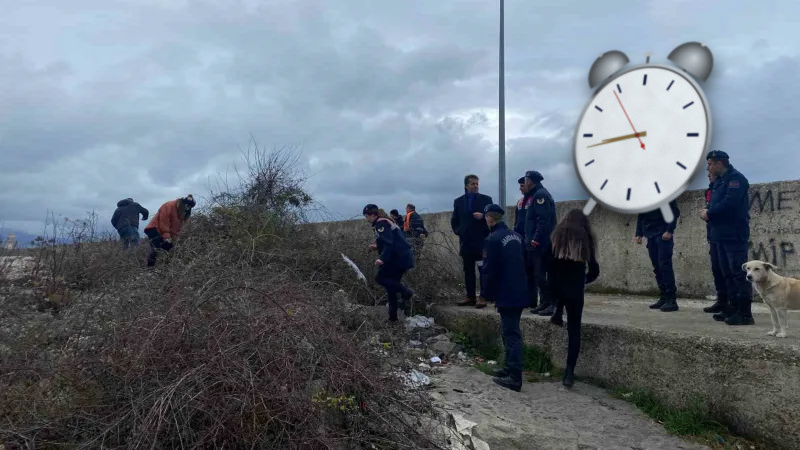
{"hour": 8, "minute": 42, "second": 54}
